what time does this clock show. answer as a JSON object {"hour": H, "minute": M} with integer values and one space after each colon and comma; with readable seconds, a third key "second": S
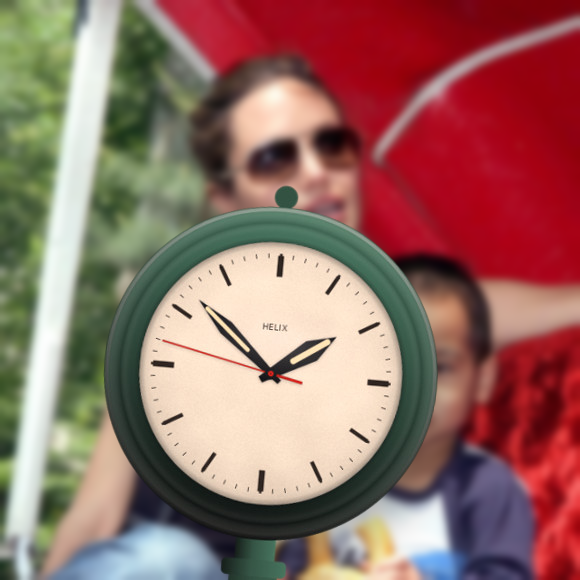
{"hour": 1, "minute": 51, "second": 47}
